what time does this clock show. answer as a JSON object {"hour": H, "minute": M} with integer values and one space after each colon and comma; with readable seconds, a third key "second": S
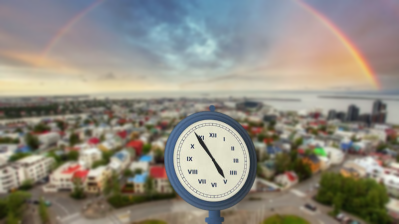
{"hour": 4, "minute": 54}
